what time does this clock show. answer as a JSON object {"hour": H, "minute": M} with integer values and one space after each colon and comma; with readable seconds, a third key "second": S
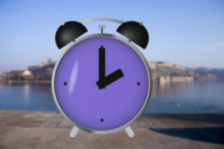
{"hour": 2, "minute": 0}
